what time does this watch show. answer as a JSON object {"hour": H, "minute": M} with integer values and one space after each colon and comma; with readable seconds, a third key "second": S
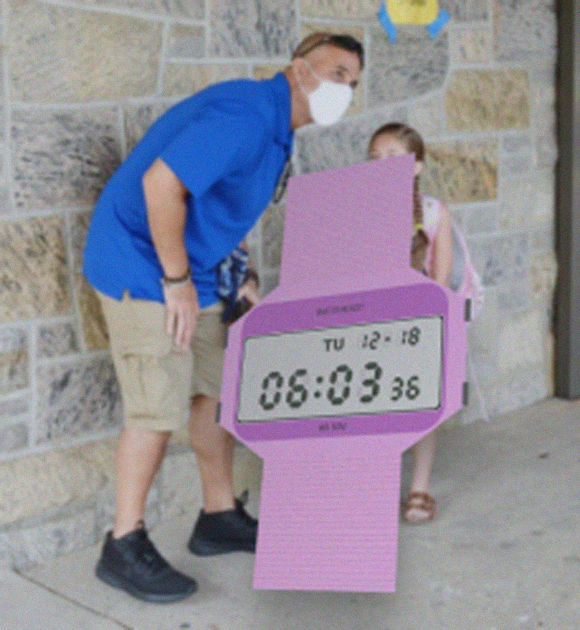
{"hour": 6, "minute": 3, "second": 36}
